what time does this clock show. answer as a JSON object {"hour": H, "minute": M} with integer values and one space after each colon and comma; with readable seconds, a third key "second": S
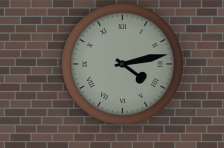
{"hour": 4, "minute": 13}
